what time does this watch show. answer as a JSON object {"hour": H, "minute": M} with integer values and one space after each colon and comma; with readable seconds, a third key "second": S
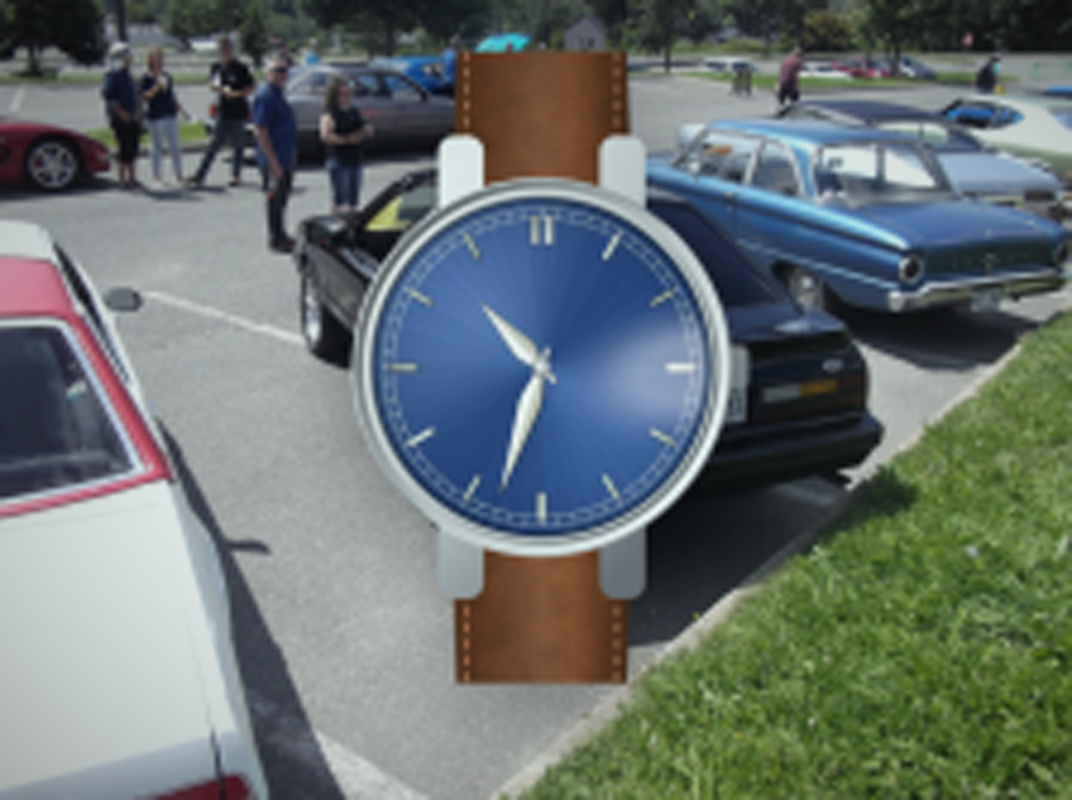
{"hour": 10, "minute": 33}
